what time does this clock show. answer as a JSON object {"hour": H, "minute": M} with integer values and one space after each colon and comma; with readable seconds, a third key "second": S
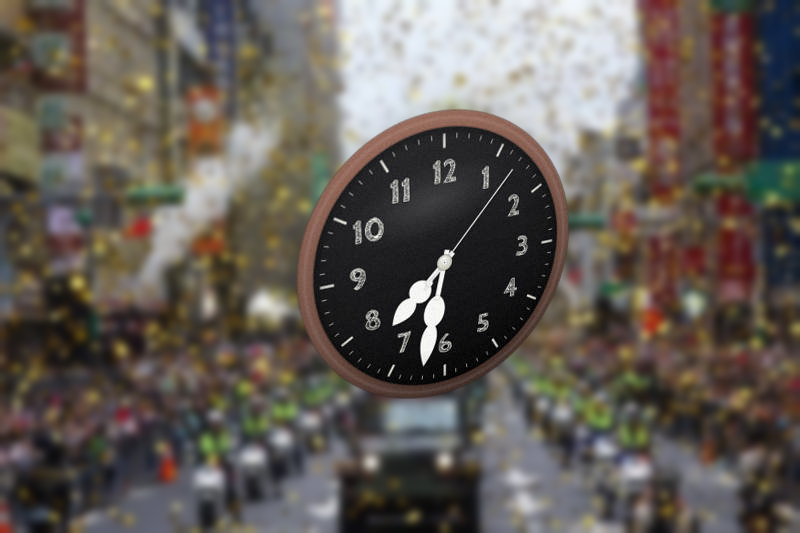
{"hour": 7, "minute": 32, "second": 7}
